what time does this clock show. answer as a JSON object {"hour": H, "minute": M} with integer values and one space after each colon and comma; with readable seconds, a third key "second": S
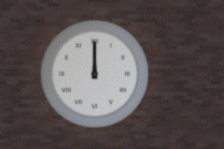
{"hour": 12, "minute": 0}
